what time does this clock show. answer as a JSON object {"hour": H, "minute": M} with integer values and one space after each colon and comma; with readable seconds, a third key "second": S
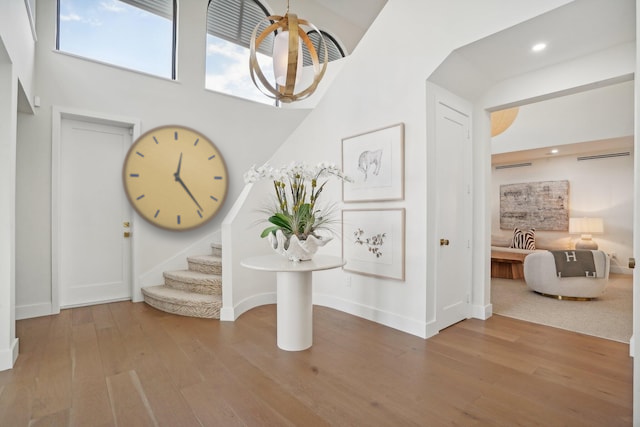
{"hour": 12, "minute": 24}
